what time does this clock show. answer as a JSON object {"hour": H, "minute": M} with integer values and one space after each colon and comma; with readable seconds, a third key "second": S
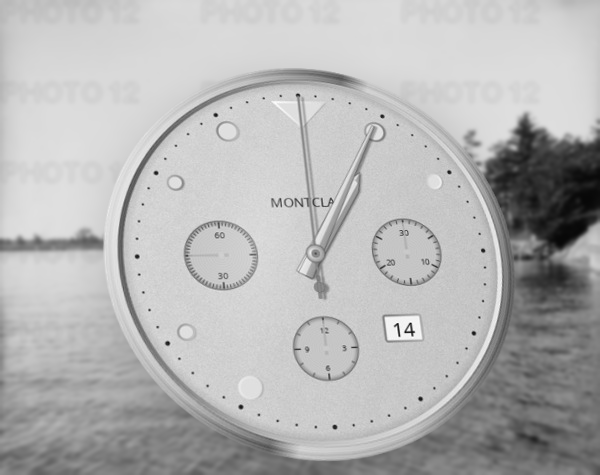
{"hour": 1, "minute": 4, "second": 45}
